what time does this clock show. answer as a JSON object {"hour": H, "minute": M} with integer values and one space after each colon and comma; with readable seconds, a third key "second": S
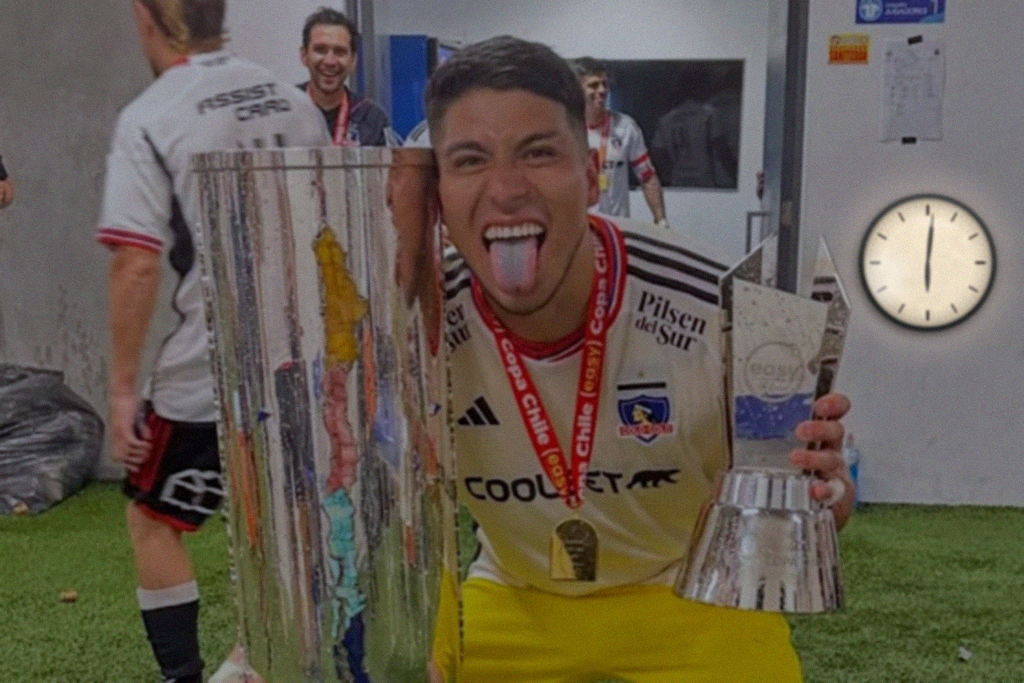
{"hour": 6, "minute": 1}
